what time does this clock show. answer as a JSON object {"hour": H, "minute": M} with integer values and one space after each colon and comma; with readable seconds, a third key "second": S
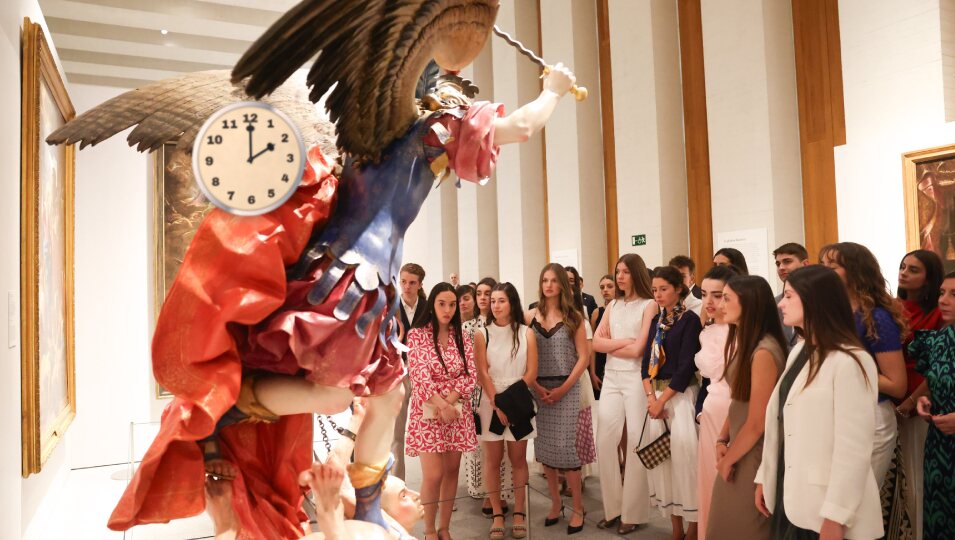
{"hour": 2, "minute": 0}
